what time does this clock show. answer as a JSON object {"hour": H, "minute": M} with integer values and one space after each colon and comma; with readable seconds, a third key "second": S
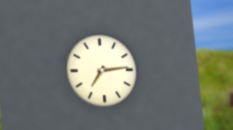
{"hour": 7, "minute": 14}
